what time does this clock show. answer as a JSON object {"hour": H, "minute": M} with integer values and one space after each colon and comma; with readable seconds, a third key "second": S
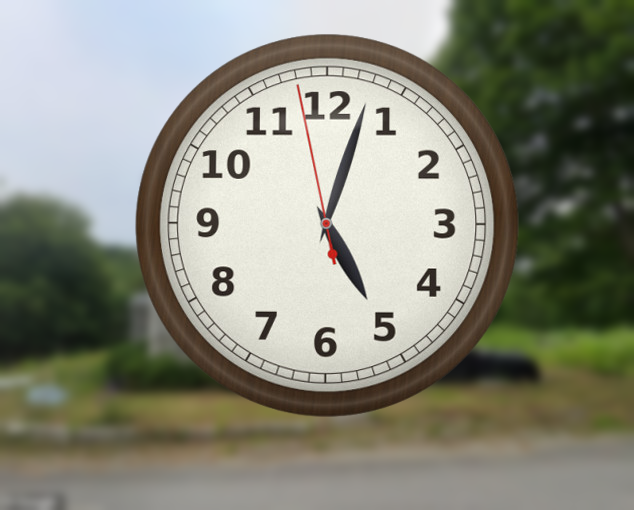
{"hour": 5, "minute": 2, "second": 58}
